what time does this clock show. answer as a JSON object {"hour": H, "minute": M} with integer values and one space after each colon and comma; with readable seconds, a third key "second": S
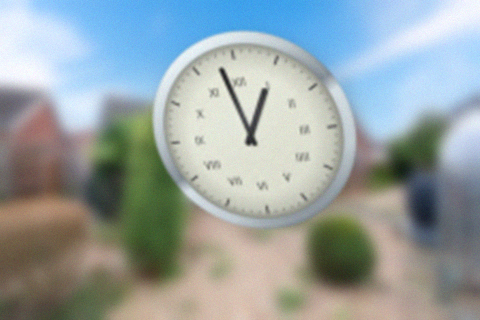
{"hour": 12, "minute": 58}
